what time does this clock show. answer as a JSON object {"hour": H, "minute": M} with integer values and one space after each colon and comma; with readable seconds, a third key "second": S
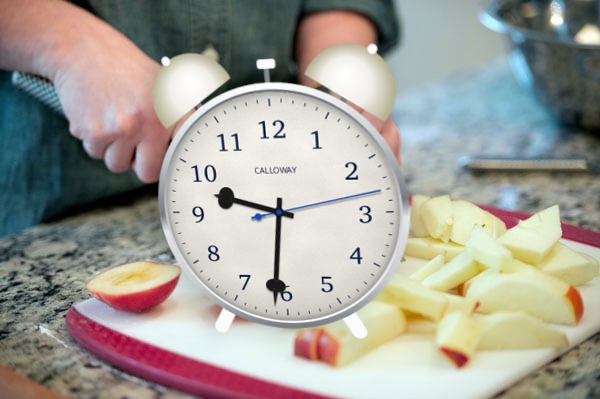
{"hour": 9, "minute": 31, "second": 13}
